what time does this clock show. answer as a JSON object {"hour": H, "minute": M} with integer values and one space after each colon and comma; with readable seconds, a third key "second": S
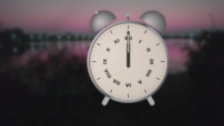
{"hour": 12, "minute": 0}
